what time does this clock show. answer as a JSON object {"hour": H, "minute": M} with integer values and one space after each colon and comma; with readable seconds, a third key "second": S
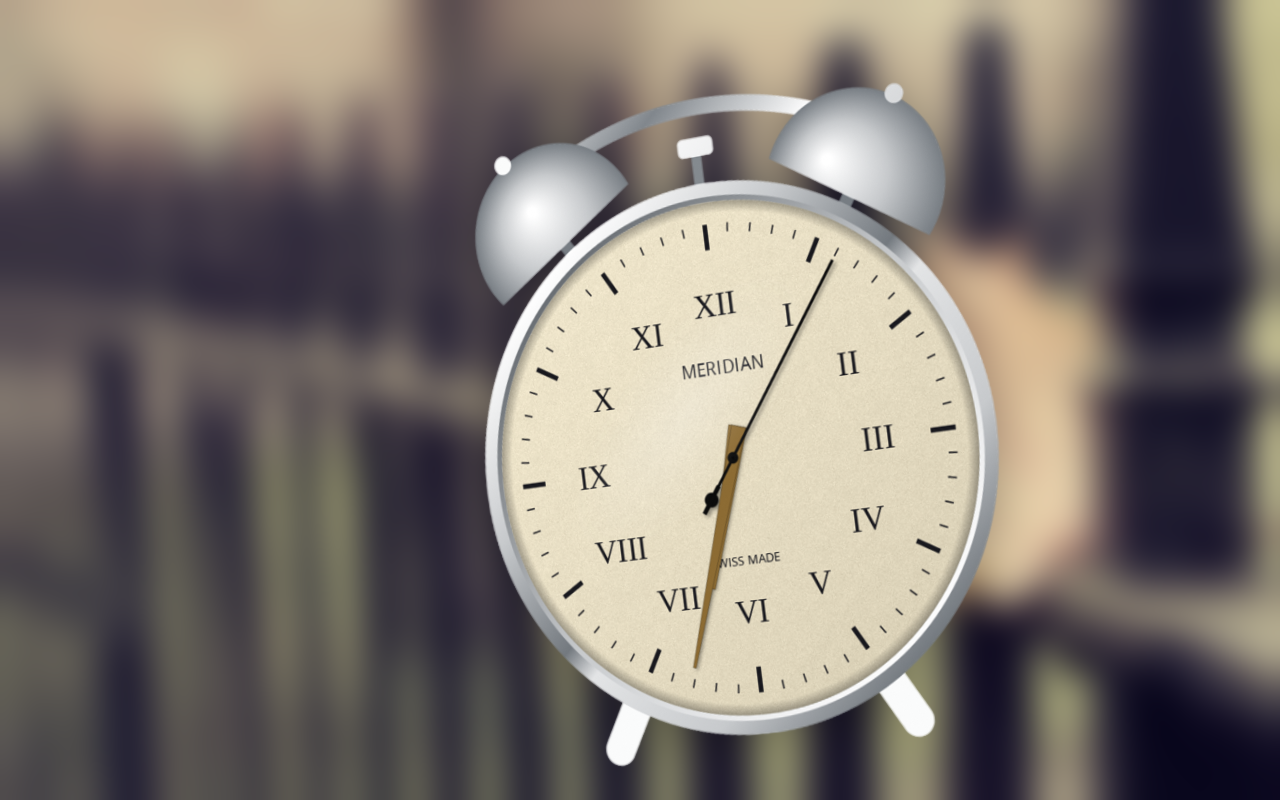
{"hour": 6, "minute": 33, "second": 6}
